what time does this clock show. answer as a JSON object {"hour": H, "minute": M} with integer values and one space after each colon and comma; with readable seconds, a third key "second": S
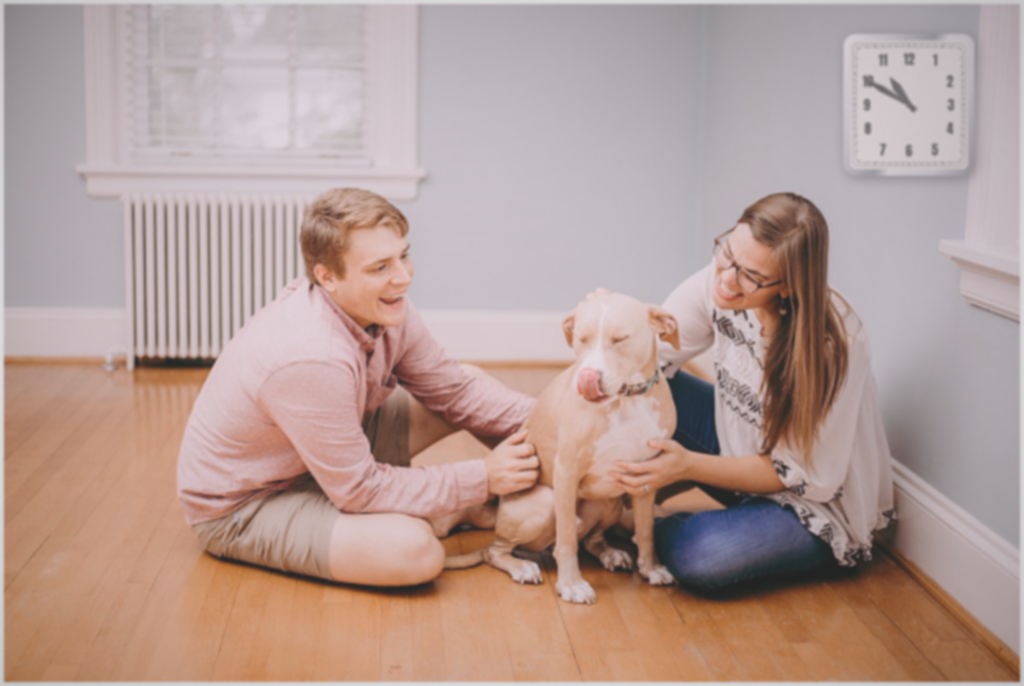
{"hour": 10, "minute": 50}
